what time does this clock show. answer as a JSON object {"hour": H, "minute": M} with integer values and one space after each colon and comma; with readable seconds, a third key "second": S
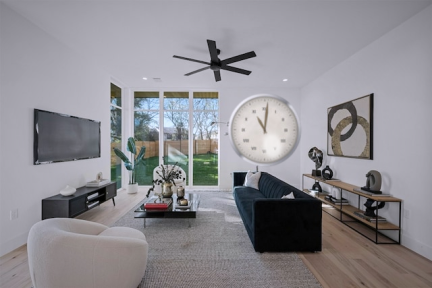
{"hour": 11, "minute": 1}
